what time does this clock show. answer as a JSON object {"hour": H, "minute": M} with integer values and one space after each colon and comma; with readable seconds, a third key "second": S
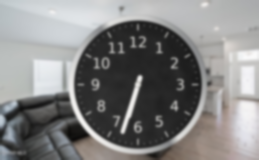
{"hour": 6, "minute": 33}
